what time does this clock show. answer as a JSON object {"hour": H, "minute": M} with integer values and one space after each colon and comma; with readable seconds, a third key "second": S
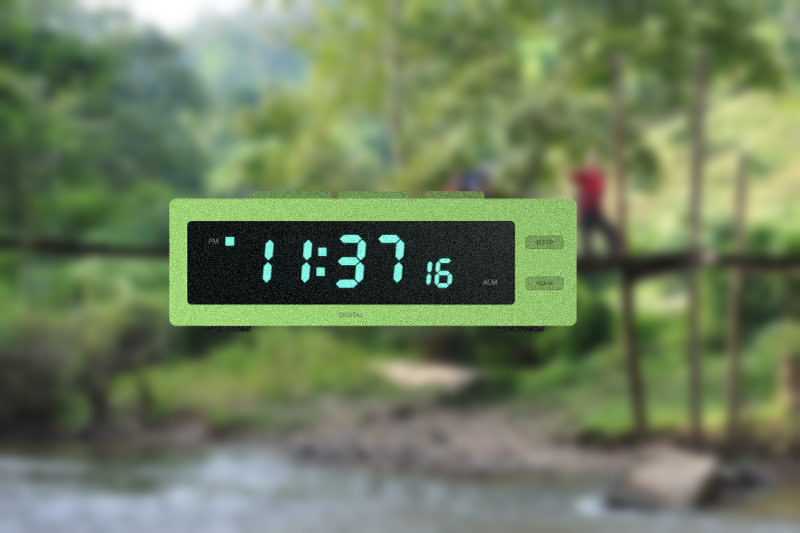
{"hour": 11, "minute": 37, "second": 16}
